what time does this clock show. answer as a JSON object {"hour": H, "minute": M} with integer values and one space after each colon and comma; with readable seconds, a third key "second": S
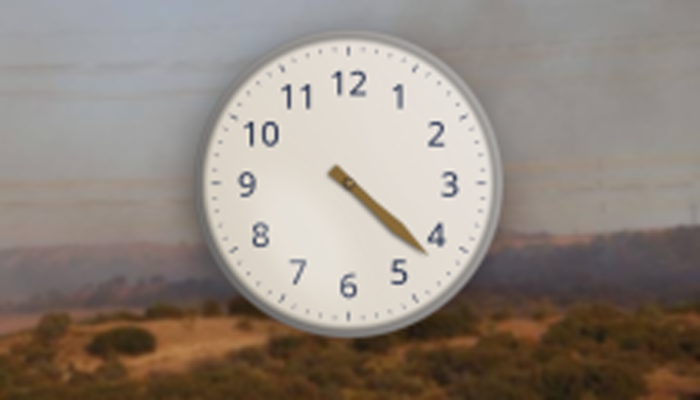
{"hour": 4, "minute": 22}
